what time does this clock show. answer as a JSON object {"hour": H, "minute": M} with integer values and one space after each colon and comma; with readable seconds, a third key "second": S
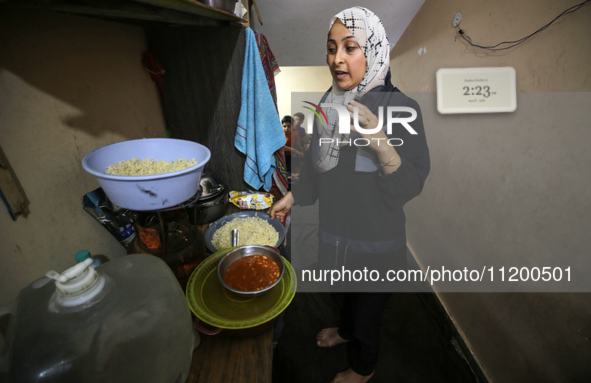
{"hour": 2, "minute": 23}
